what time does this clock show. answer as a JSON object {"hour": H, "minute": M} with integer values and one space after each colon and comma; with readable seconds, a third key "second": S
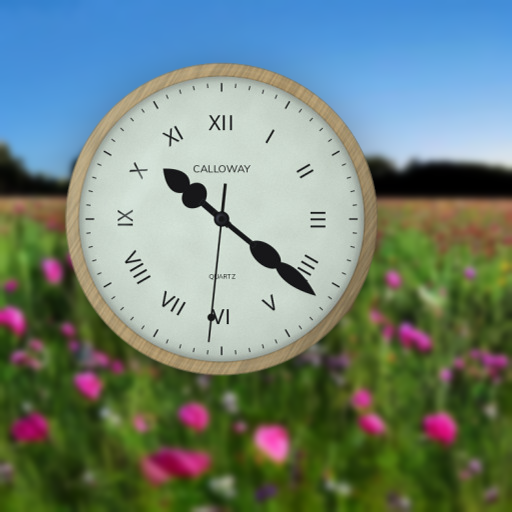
{"hour": 10, "minute": 21, "second": 31}
